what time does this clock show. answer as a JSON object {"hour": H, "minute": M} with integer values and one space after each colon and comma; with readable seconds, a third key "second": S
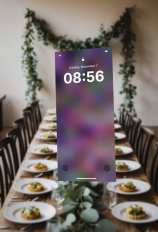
{"hour": 8, "minute": 56}
